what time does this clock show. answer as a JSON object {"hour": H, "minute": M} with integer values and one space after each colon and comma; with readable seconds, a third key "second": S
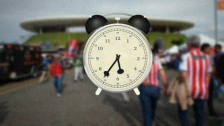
{"hour": 5, "minute": 36}
